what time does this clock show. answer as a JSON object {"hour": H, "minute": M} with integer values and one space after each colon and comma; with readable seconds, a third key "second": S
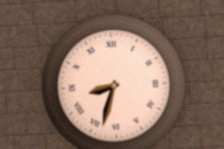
{"hour": 8, "minute": 33}
